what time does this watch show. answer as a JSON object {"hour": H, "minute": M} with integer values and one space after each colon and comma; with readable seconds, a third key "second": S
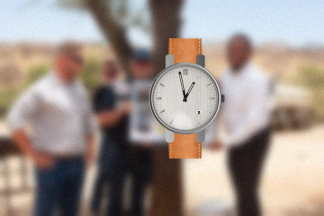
{"hour": 12, "minute": 58}
